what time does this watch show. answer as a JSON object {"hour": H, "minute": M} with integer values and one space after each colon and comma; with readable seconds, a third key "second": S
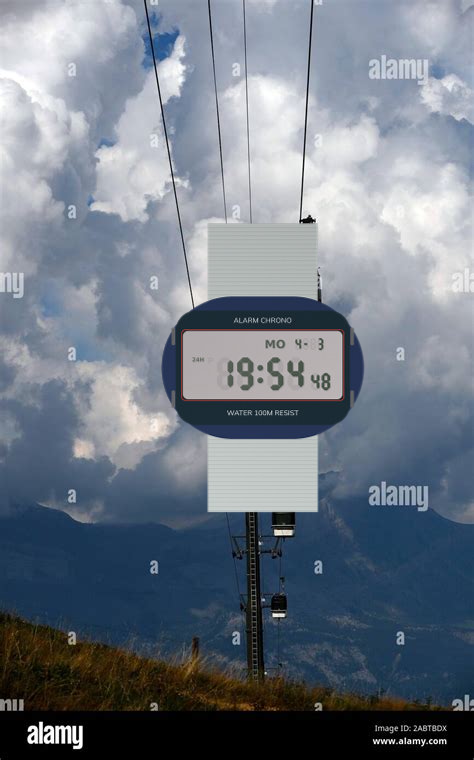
{"hour": 19, "minute": 54, "second": 48}
